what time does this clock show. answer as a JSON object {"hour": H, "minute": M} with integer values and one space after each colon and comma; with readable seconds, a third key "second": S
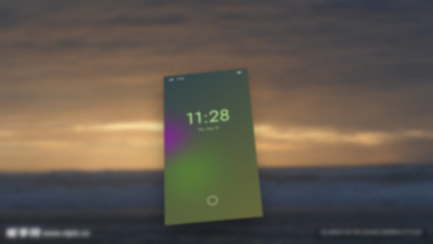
{"hour": 11, "minute": 28}
